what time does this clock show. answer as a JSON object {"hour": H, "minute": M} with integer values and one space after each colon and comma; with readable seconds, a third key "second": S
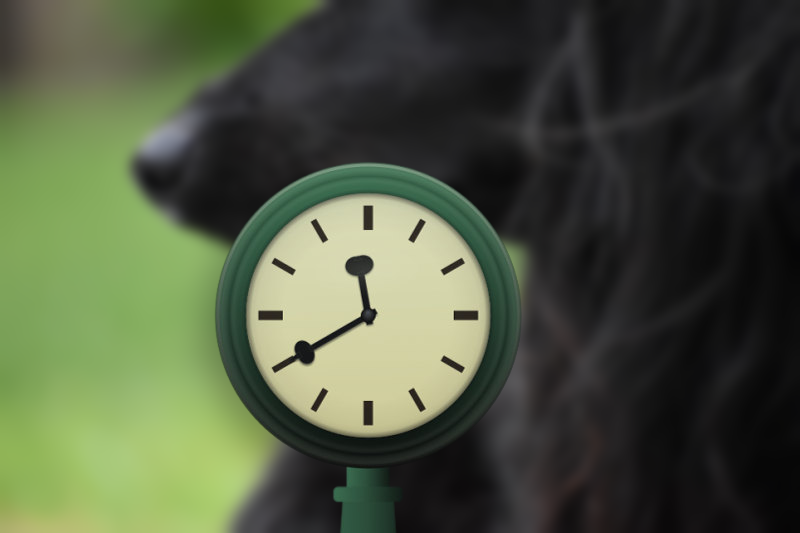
{"hour": 11, "minute": 40}
